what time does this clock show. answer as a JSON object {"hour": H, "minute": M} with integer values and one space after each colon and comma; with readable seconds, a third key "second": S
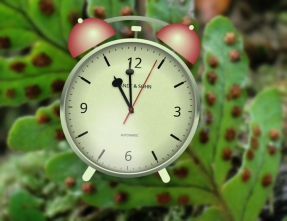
{"hour": 10, "minute": 59, "second": 4}
